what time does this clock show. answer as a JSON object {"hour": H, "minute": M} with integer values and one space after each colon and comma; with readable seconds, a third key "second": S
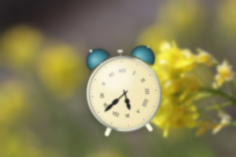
{"hour": 5, "minute": 39}
